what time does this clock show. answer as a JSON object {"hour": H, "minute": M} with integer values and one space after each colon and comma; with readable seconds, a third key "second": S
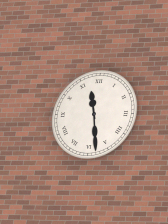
{"hour": 11, "minute": 28}
